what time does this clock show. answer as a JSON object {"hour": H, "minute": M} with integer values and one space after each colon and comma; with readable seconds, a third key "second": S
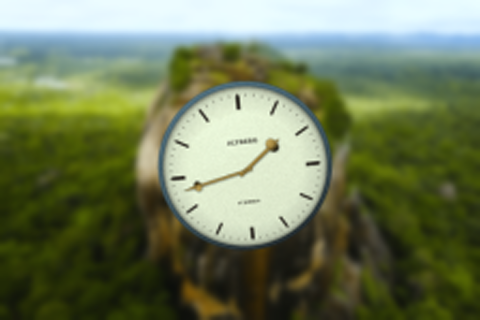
{"hour": 1, "minute": 43}
